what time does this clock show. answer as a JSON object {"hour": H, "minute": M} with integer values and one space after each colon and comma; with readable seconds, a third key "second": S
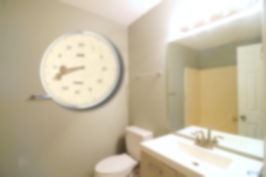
{"hour": 8, "minute": 41}
